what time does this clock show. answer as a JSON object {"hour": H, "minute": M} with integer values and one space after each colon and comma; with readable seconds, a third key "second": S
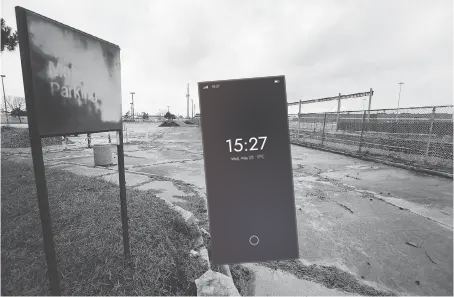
{"hour": 15, "minute": 27}
